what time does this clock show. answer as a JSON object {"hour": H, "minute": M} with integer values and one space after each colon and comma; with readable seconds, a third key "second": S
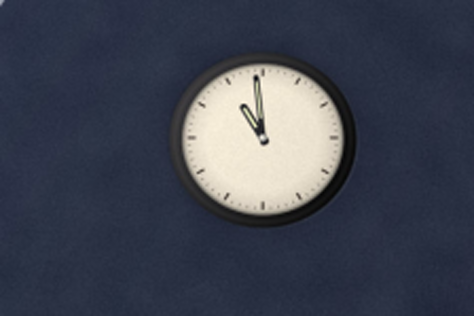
{"hour": 10, "minute": 59}
